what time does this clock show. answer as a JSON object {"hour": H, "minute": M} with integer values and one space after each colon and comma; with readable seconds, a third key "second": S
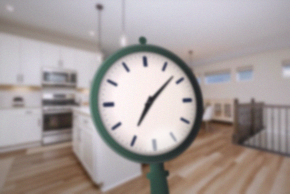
{"hour": 7, "minute": 8}
